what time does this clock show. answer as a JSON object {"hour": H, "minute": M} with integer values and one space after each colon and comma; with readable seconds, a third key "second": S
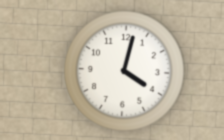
{"hour": 4, "minute": 2}
